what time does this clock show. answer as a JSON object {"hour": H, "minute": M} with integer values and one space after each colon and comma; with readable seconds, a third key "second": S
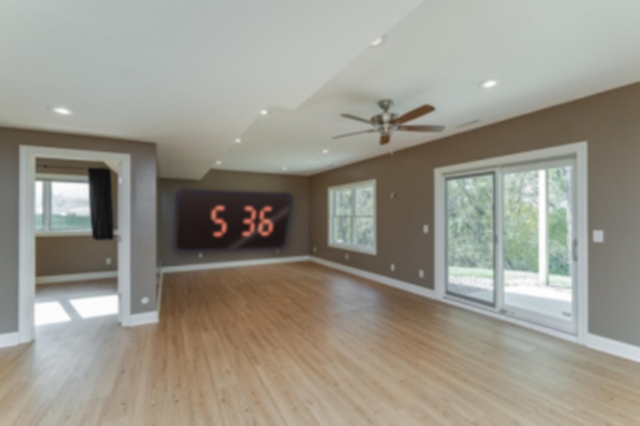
{"hour": 5, "minute": 36}
